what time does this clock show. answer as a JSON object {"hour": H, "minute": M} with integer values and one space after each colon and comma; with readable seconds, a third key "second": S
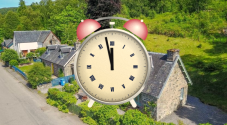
{"hour": 11, "minute": 58}
